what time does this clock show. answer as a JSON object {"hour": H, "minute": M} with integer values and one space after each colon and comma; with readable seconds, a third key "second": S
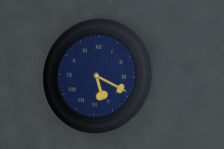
{"hour": 5, "minute": 19}
